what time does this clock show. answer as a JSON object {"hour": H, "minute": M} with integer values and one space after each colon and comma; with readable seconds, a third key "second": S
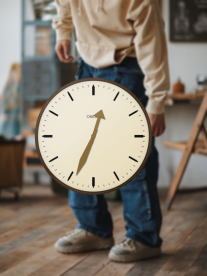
{"hour": 12, "minute": 34}
